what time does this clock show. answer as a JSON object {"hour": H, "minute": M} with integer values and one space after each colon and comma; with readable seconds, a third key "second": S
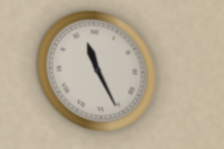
{"hour": 11, "minute": 26}
